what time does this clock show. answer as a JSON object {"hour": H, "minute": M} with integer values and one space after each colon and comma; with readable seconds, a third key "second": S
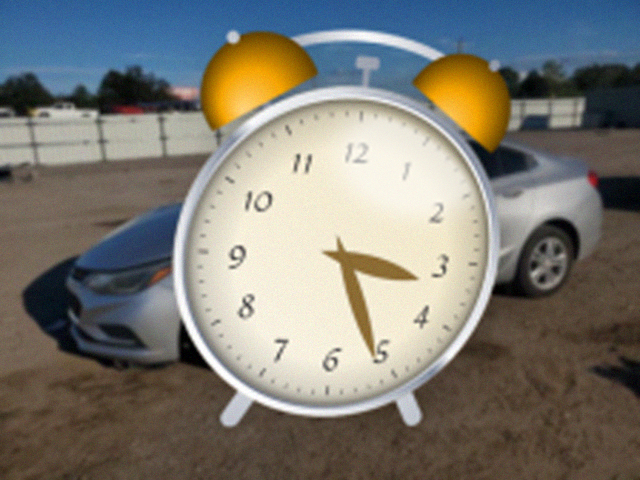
{"hour": 3, "minute": 26}
